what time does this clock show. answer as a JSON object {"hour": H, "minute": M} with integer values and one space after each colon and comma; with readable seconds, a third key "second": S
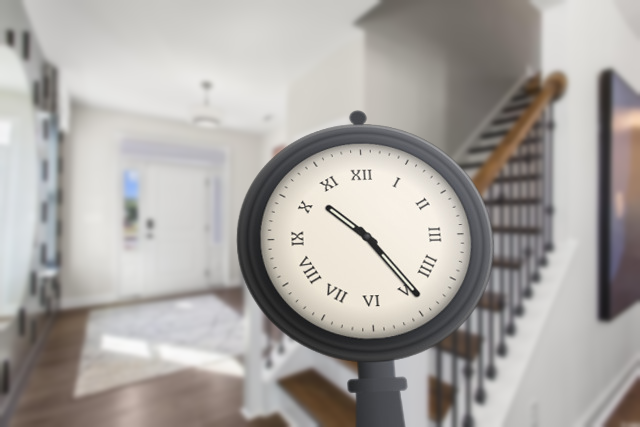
{"hour": 10, "minute": 24}
